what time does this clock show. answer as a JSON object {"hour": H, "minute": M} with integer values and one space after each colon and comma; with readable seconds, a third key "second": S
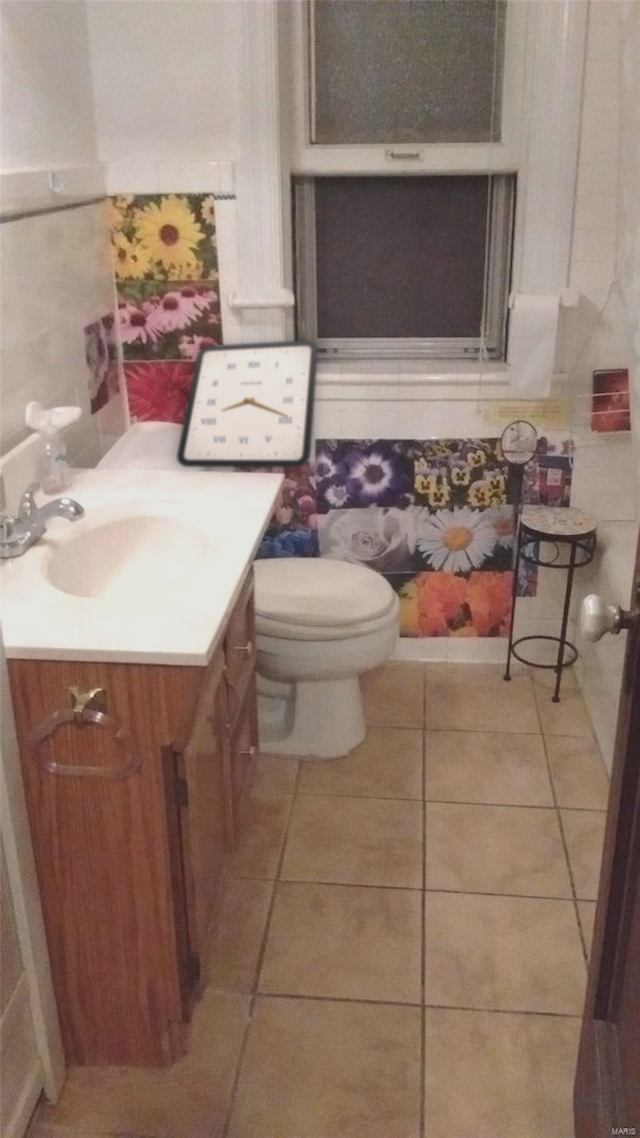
{"hour": 8, "minute": 19}
